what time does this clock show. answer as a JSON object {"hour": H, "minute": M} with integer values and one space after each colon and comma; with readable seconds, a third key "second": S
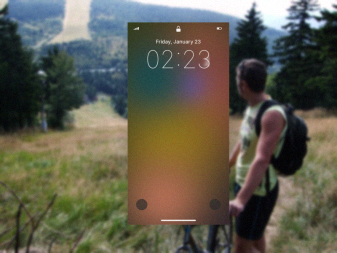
{"hour": 2, "minute": 23}
